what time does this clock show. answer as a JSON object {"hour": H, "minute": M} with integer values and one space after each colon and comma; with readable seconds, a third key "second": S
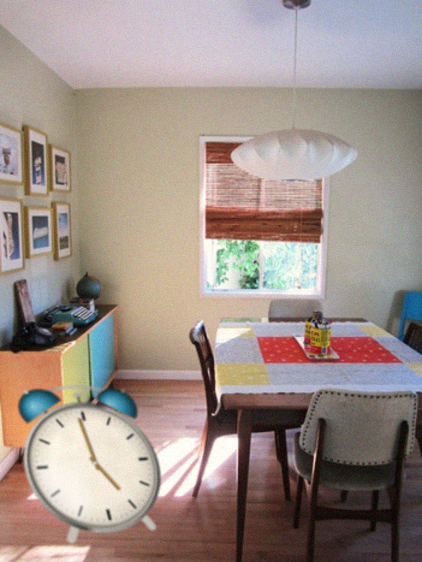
{"hour": 4, "minute": 59}
